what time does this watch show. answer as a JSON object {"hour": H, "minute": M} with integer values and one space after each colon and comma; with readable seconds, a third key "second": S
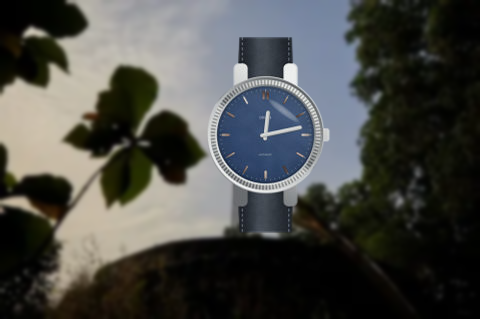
{"hour": 12, "minute": 13}
